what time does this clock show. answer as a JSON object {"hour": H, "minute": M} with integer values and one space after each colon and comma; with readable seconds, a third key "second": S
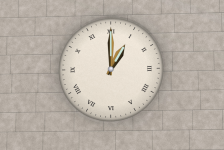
{"hour": 1, "minute": 0}
